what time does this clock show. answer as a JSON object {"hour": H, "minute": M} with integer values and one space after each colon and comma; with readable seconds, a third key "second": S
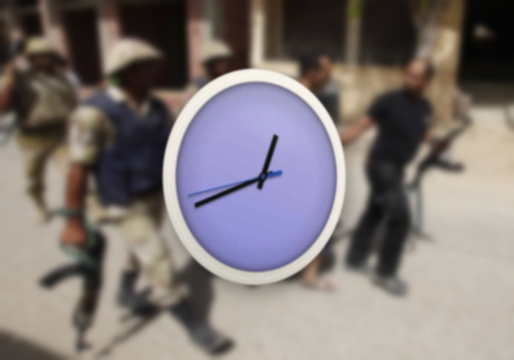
{"hour": 12, "minute": 41, "second": 43}
